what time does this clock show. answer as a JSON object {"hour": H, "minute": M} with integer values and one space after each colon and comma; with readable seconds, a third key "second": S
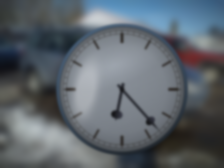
{"hour": 6, "minute": 23}
